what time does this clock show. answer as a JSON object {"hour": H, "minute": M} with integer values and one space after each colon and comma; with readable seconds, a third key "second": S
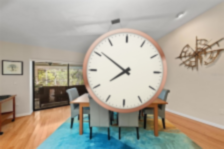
{"hour": 7, "minute": 51}
